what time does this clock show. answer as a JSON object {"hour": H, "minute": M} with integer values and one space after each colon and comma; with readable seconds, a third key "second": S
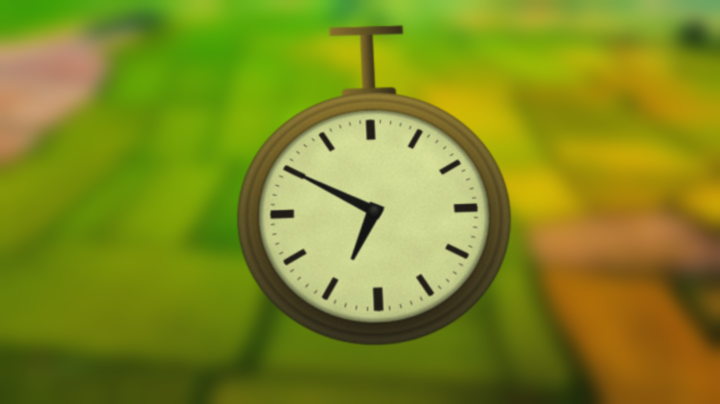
{"hour": 6, "minute": 50}
